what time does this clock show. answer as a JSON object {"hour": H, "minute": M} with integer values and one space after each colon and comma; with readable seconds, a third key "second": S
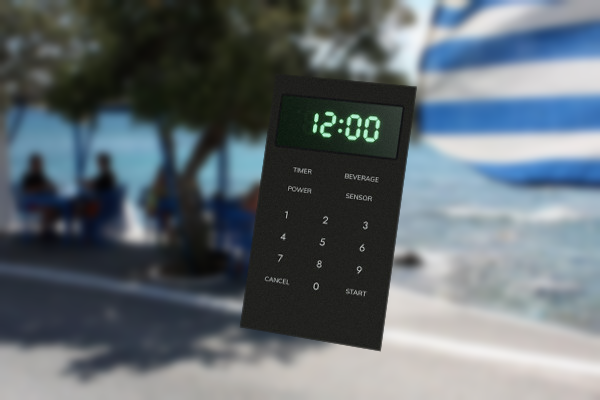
{"hour": 12, "minute": 0}
